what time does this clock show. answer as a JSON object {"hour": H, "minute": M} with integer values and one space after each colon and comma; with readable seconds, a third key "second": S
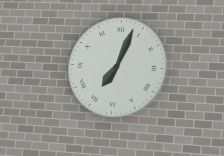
{"hour": 7, "minute": 3}
